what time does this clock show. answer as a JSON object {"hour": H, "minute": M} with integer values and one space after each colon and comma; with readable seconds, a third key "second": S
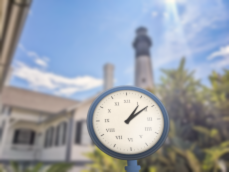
{"hour": 1, "minute": 9}
